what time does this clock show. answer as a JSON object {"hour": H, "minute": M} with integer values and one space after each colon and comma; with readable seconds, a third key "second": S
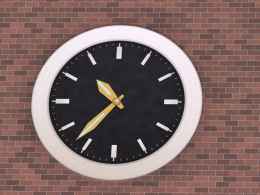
{"hour": 10, "minute": 37}
